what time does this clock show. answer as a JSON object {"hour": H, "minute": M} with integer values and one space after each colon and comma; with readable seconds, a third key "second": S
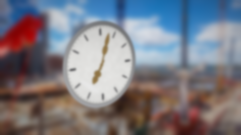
{"hour": 7, "minute": 3}
